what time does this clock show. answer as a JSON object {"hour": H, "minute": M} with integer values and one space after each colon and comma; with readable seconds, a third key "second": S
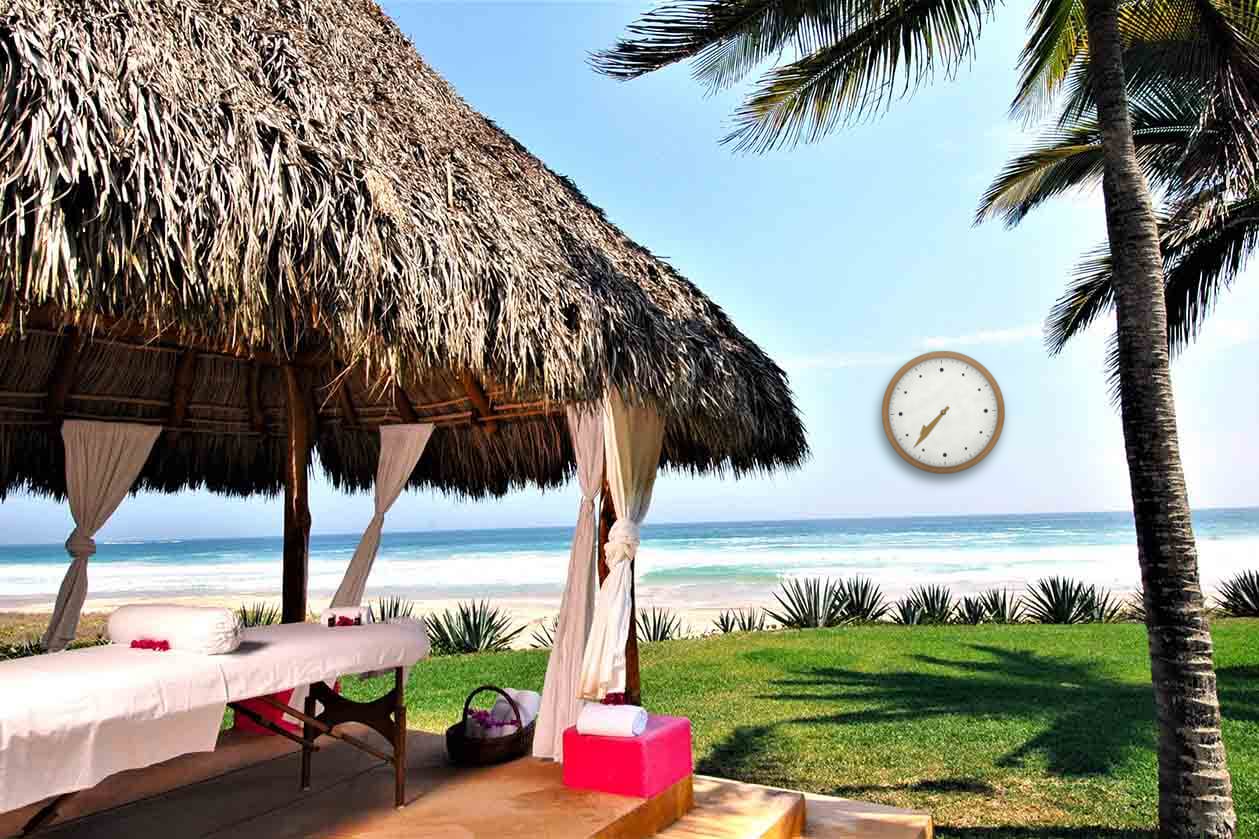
{"hour": 7, "minute": 37}
